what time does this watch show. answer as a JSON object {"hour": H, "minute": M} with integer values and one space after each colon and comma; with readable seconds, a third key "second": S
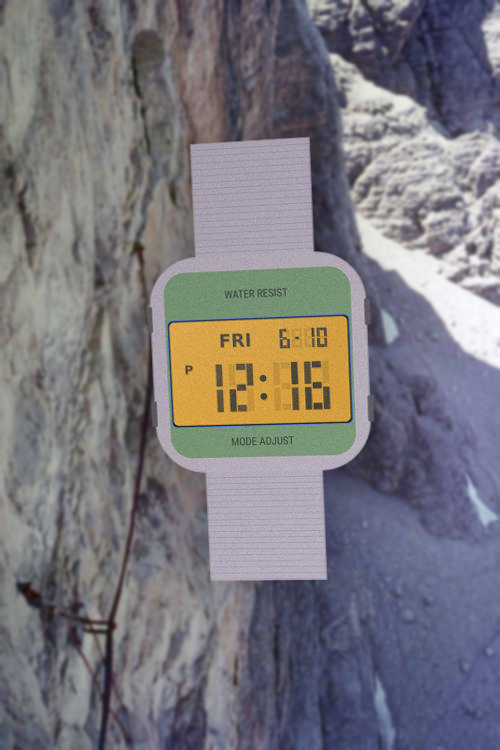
{"hour": 12, "minute": 16}
